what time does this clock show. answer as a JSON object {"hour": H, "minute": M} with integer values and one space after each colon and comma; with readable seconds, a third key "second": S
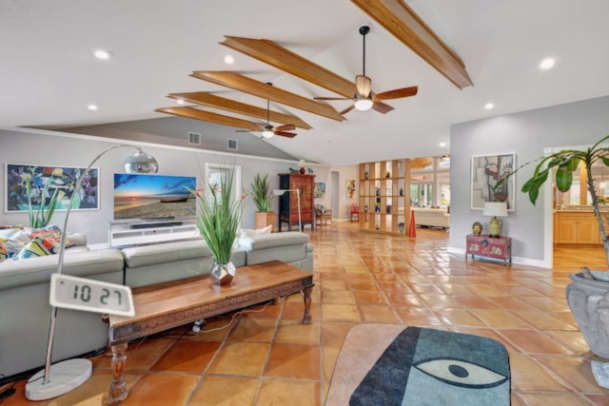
{"hour": 10, "minute": 27}
